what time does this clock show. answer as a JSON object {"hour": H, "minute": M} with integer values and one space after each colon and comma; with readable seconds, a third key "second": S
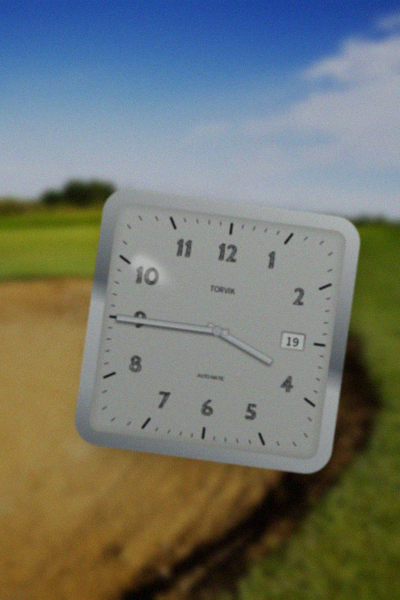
{"hour": 3, "minute": 45}
